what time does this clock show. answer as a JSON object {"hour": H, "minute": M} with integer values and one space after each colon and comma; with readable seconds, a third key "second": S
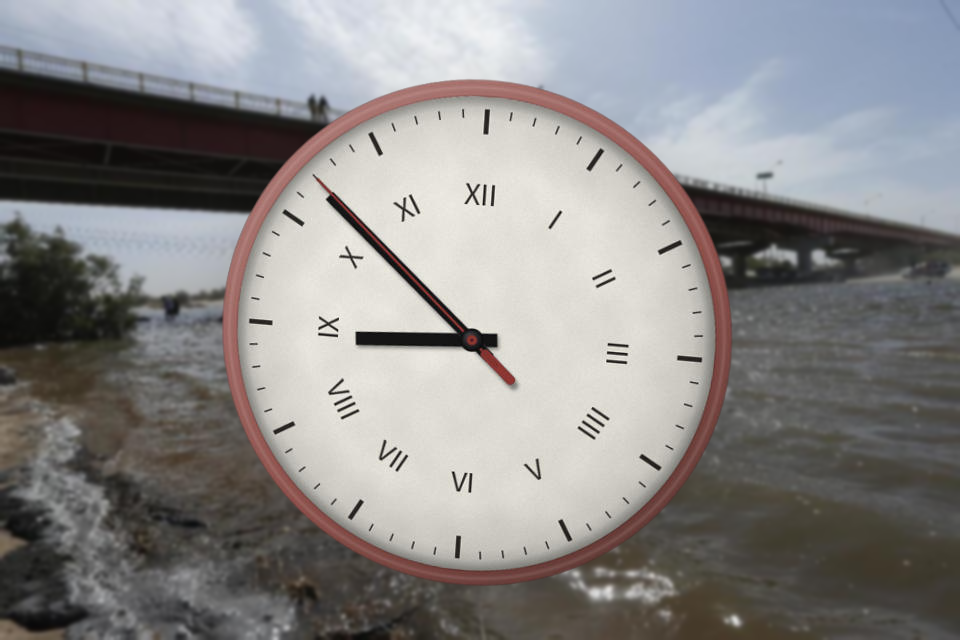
{"hour": 8, "minute": 51, "second": 52}
